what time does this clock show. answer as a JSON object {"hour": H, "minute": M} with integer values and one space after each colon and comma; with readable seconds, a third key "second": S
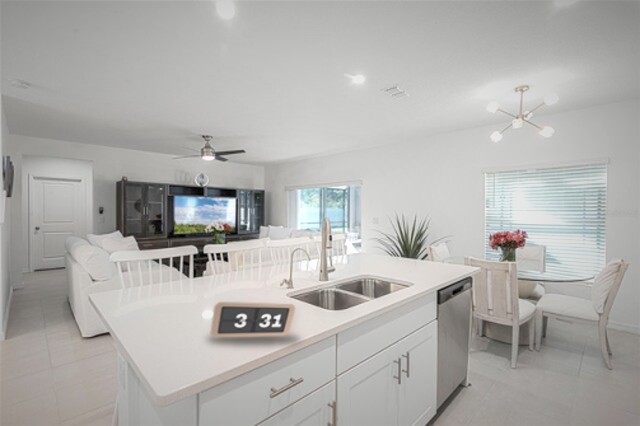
{"hour": 3, "minute": 31}
